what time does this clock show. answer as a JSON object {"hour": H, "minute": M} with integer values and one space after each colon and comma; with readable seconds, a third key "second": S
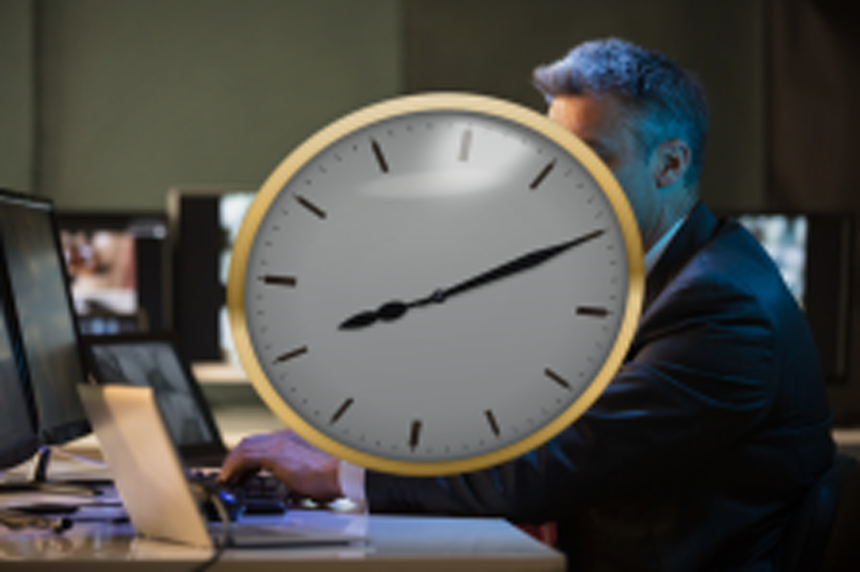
{"hour": 8, "minute": 10}
